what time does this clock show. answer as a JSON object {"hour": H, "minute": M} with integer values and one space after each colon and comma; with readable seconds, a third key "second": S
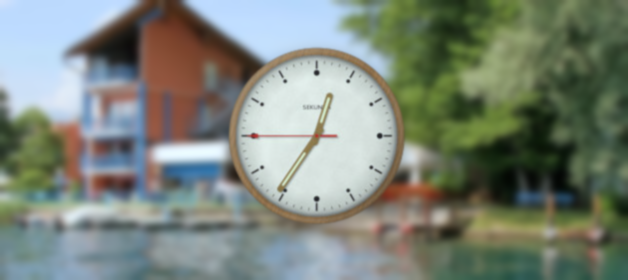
{"hour": 12, "minute": 35, "second": 45}
